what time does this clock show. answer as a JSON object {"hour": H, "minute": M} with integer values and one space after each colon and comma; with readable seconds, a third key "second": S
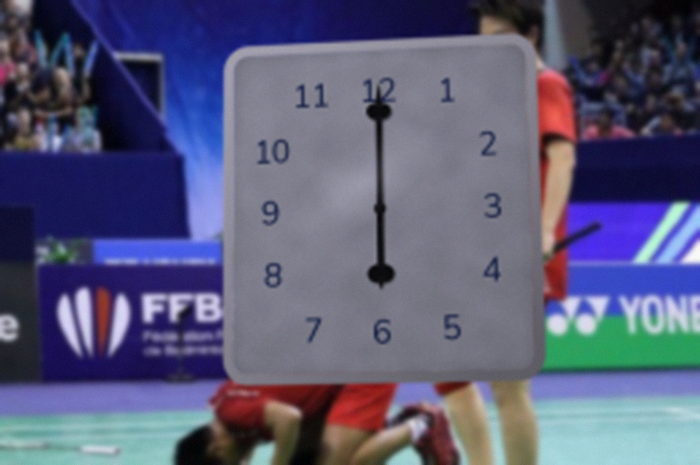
{"hour": 6, "minute": 0}
